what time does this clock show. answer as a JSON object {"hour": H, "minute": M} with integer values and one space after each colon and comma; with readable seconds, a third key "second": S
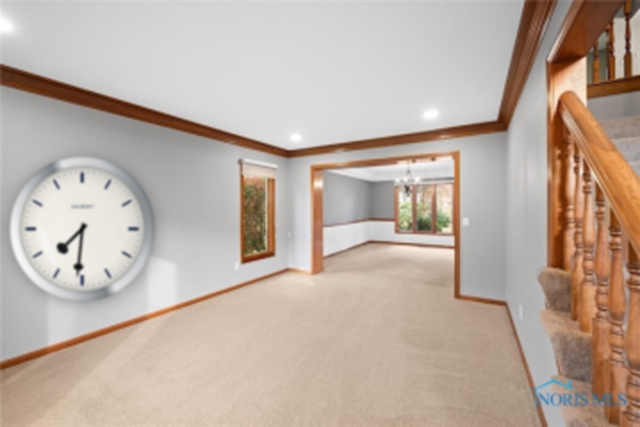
{"hour": 7, "minute": 31}
